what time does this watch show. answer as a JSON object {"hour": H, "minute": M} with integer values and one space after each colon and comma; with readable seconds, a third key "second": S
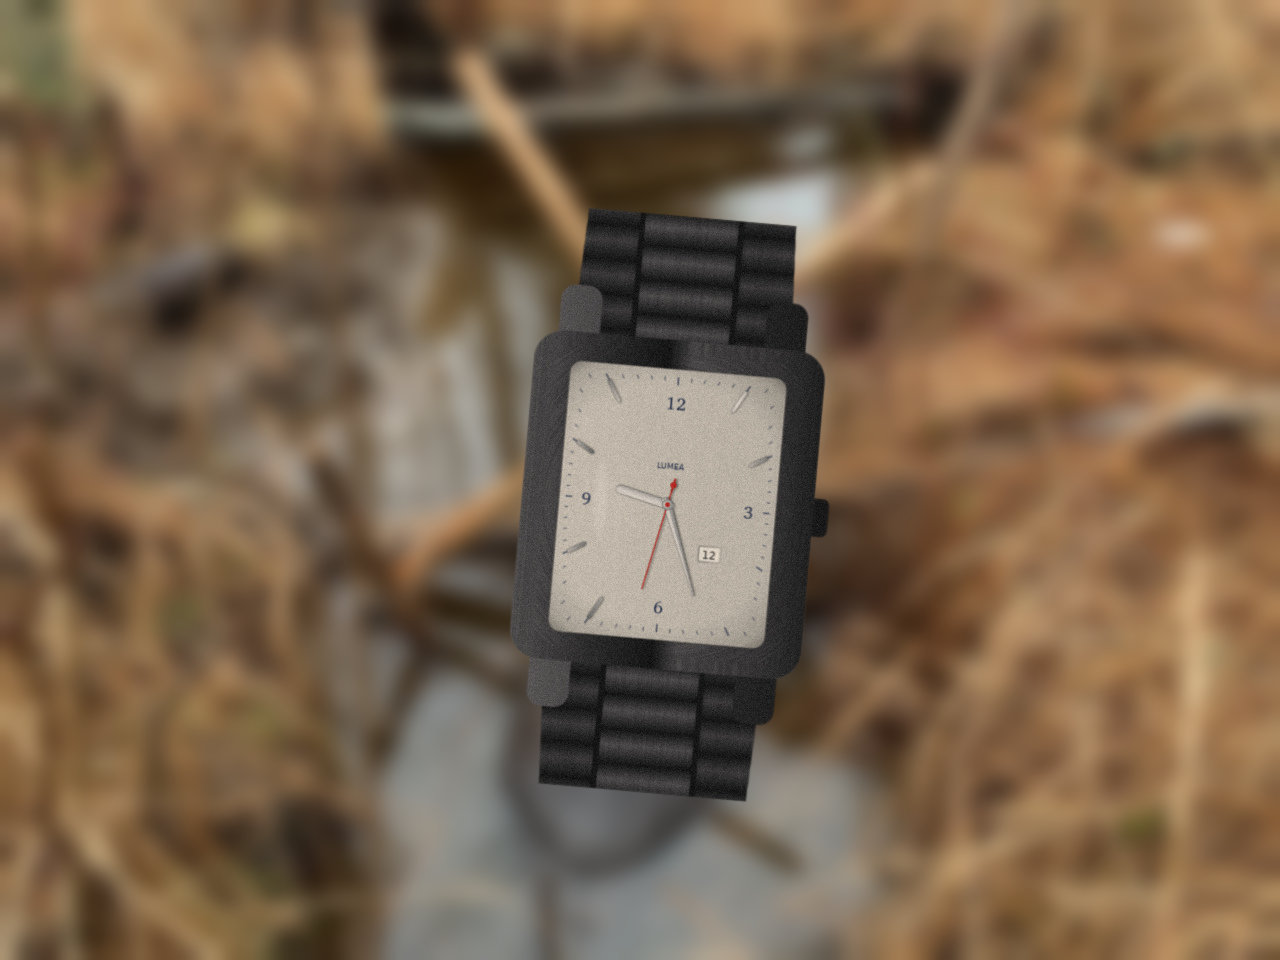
{"hour": 9, "minute": 26, "second": 32}
